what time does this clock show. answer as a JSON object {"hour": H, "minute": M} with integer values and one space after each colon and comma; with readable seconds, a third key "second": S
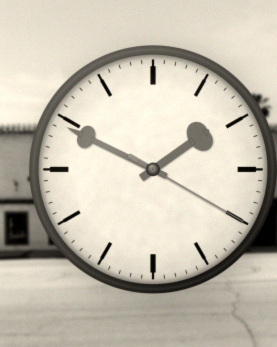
{"hour": 1, "minute": 49, "second": 20}
